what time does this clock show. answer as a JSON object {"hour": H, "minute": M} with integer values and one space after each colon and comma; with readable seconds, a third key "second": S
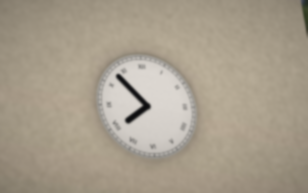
{"hour": 7, "minute": 53}
